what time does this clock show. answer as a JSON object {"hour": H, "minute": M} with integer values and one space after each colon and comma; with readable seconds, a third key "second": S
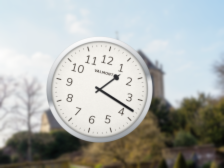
{"hour": 1, "minute": 18}
